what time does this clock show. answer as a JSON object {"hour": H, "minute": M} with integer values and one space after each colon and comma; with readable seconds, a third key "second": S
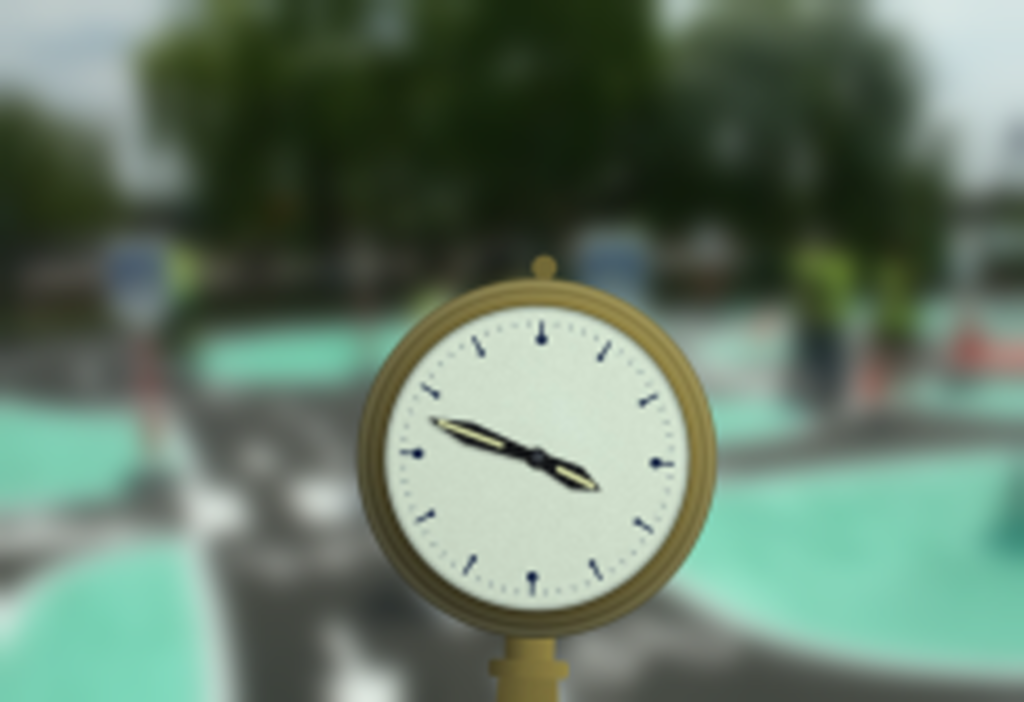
{"hour": 3, "minute": 48}
